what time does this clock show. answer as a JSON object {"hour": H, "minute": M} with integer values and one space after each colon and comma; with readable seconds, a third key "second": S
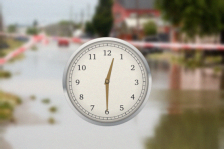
{"hour": 12, "minute": 30}
